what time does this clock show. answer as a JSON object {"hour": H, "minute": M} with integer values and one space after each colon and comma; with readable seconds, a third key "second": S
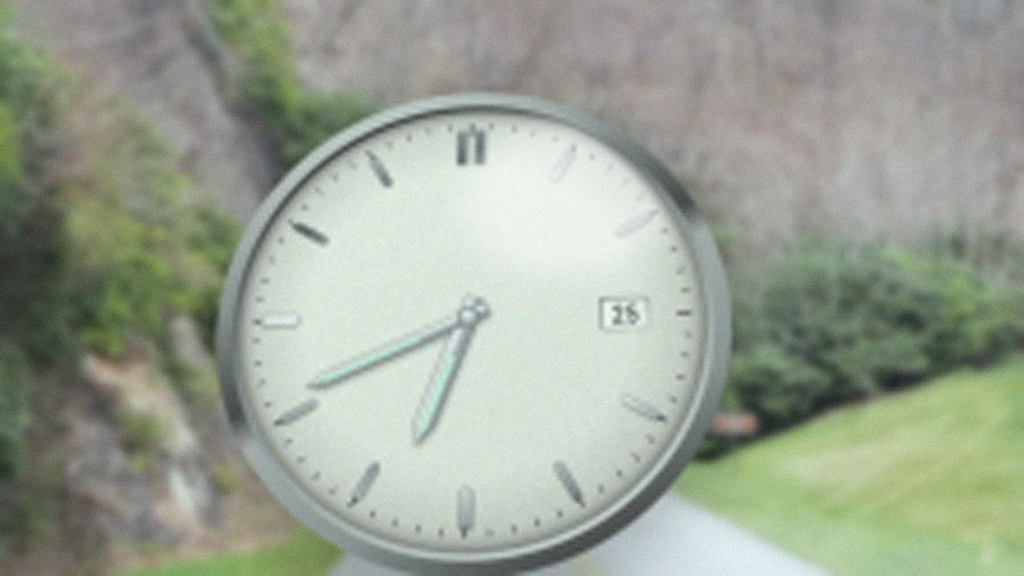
{"hour": 6, "minute": 41}
